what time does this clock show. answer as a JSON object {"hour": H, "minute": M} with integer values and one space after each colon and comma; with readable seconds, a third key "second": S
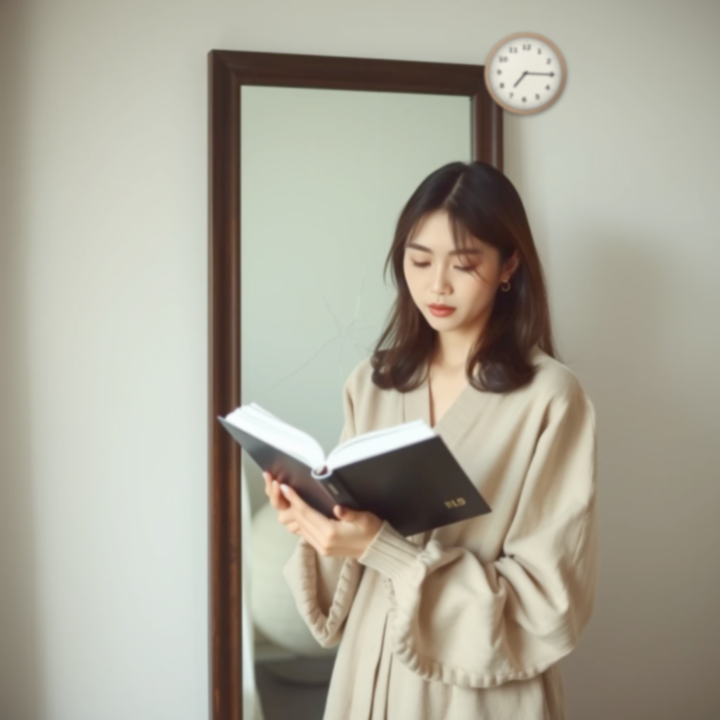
{"hour": 7, "minute": 15}
